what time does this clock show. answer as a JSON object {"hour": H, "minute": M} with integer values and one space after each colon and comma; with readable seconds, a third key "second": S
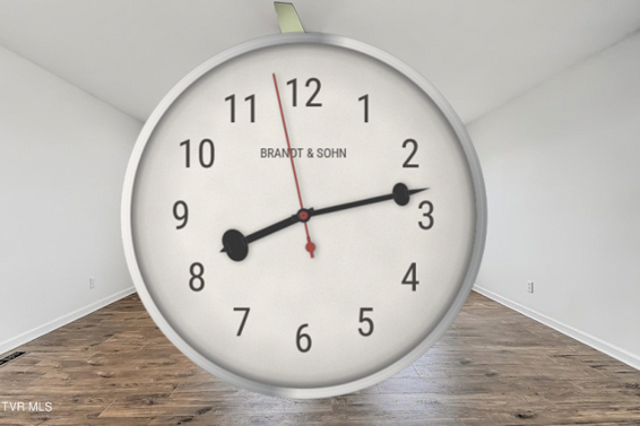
{"hour": 8, "minute": 12, "second": 58}
